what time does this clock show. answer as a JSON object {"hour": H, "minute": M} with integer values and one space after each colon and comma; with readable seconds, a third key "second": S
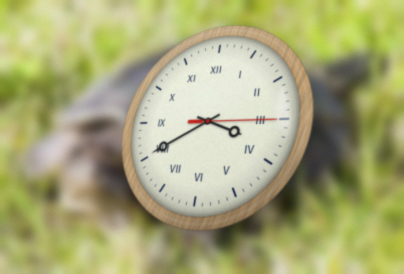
{"hour": 3, "minute": 40, "second": 15}
